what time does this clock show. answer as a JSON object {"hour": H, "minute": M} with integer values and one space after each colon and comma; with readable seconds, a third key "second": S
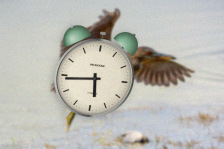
{"hour": 5, "minute": 44}
